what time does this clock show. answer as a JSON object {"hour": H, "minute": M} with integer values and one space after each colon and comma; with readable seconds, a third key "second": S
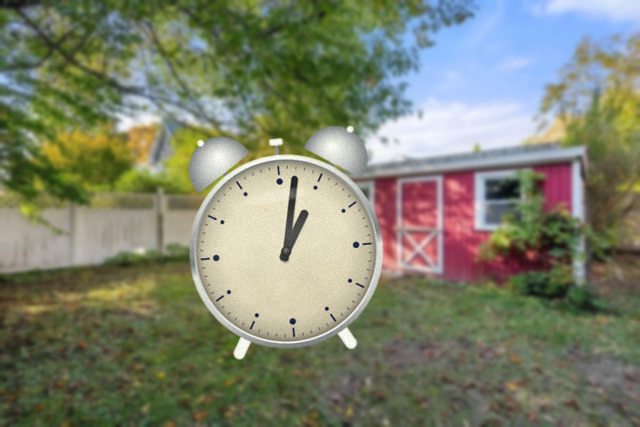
{"hour": 1, "minute": 2}
